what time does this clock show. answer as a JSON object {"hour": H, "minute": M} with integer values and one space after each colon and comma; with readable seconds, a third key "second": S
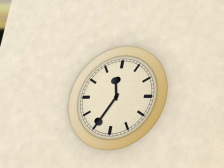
{"hour": 11, "minute": 35}
